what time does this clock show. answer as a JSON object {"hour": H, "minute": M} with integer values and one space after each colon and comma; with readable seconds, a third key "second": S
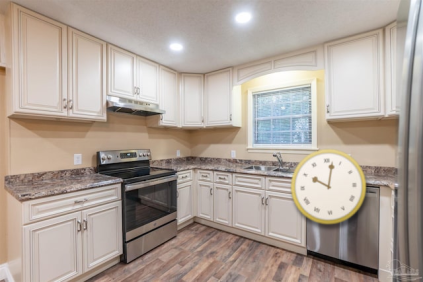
{"hour": 10, "minute": 2}
